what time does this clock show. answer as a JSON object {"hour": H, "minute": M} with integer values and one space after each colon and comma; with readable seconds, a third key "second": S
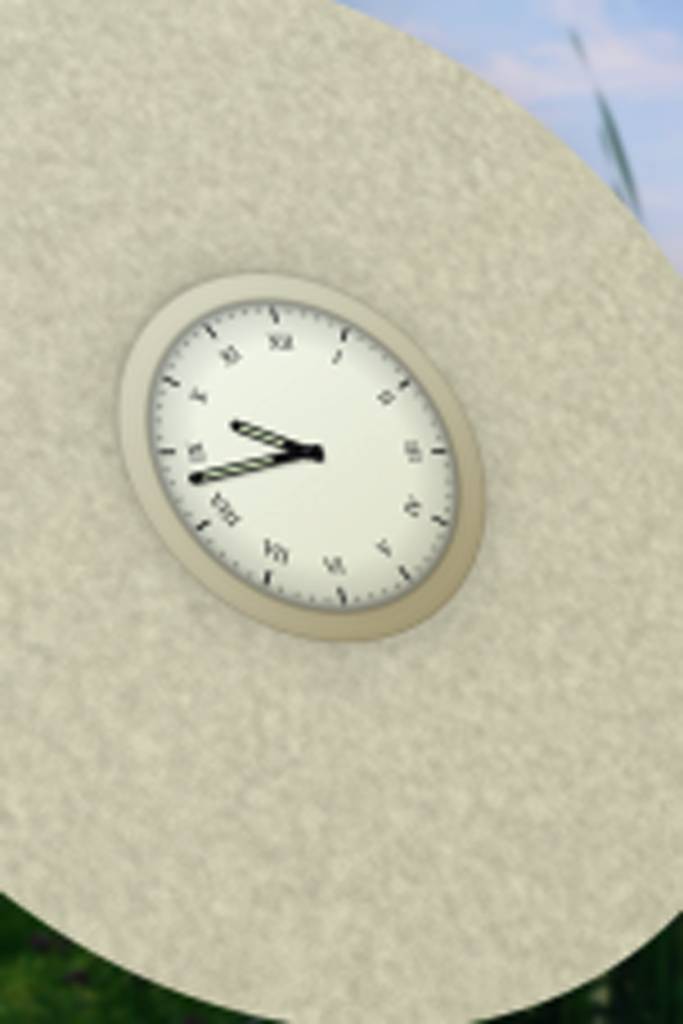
{"hour": 9, "minute": 43}
